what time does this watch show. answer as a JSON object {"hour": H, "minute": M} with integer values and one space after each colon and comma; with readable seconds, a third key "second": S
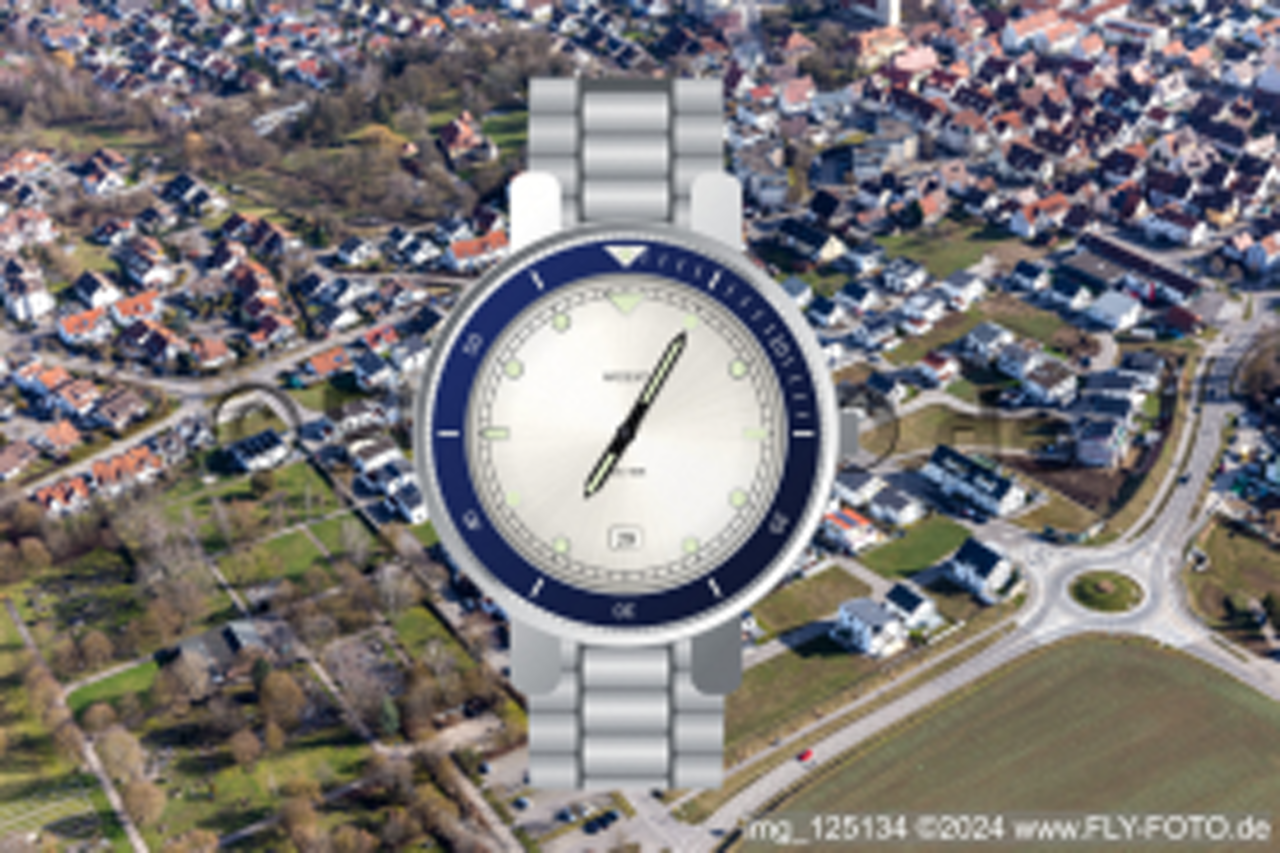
{"hour": 7, "minute": 5}
